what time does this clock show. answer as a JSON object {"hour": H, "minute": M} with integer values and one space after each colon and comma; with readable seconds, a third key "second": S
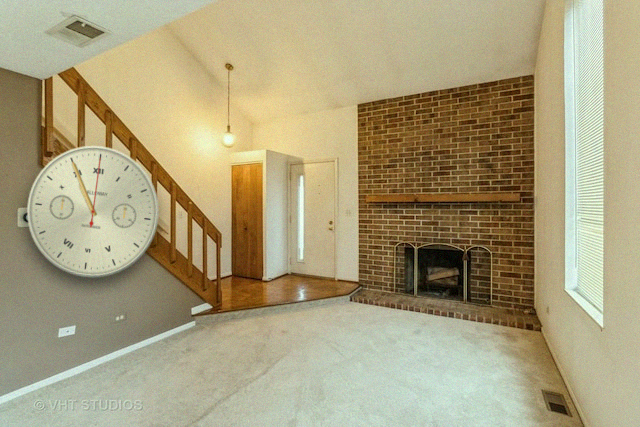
{"hour": 10, "minute": 55}
